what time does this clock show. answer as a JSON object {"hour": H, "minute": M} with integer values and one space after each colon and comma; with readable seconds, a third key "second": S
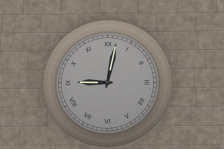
{"hour": 9, "minute": 2}
